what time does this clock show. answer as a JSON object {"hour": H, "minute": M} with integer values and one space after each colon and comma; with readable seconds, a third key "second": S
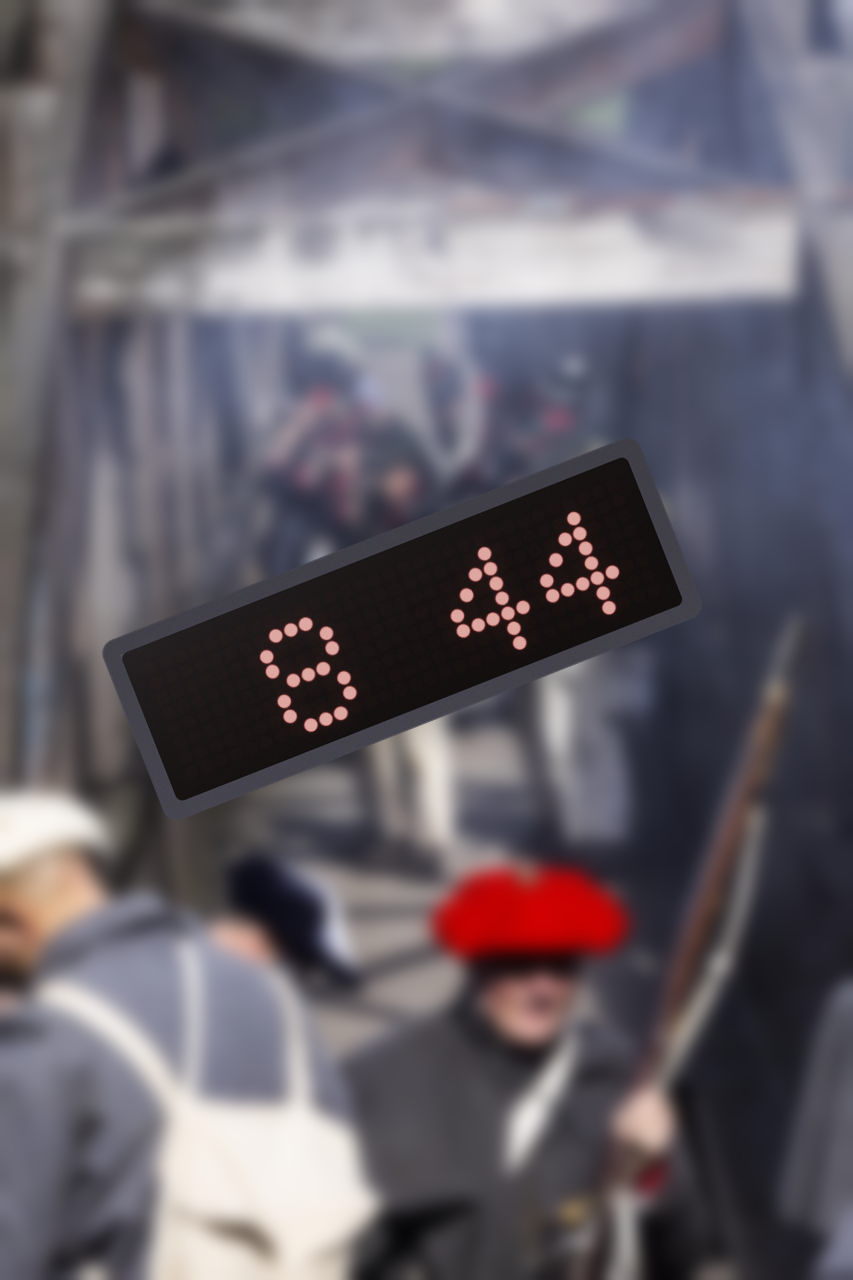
{"hour": 8, "minute": 44}
